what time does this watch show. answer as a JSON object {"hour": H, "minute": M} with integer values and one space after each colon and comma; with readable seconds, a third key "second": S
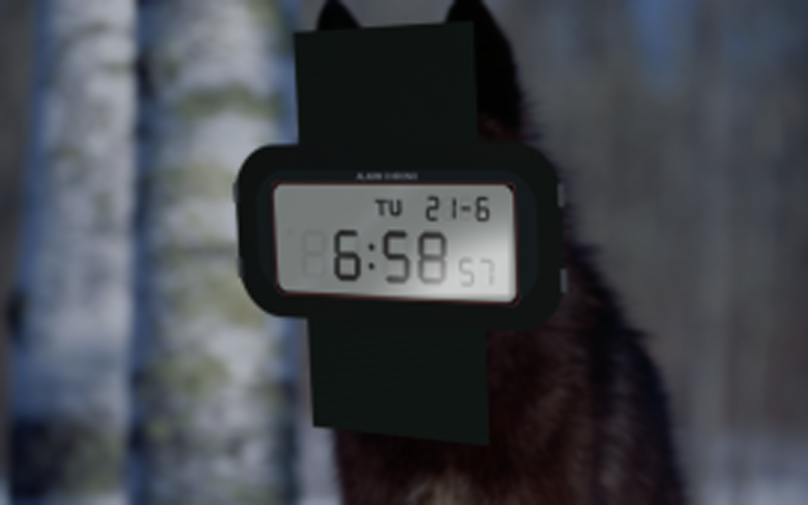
{"hour": 6, "minute": 58, "second": 57}
